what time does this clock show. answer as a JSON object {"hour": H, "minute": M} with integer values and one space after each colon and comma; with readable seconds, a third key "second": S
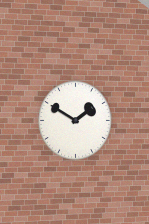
{"hour": 1, "minute": 50}
